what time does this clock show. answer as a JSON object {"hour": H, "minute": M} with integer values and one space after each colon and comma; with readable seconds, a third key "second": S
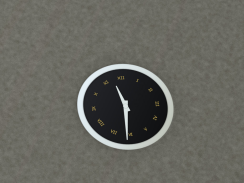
{"hour": 11, "minute": 31}
